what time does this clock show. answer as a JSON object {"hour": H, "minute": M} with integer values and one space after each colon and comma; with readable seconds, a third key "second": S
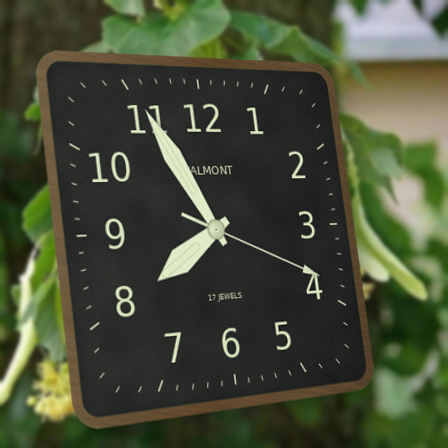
{"hour": 7, "minute": 55, "second": 19}
